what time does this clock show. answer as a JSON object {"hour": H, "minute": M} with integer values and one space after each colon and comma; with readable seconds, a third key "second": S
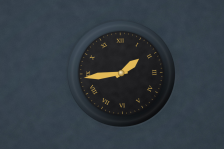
{"hour": 1, "minute": 44}
